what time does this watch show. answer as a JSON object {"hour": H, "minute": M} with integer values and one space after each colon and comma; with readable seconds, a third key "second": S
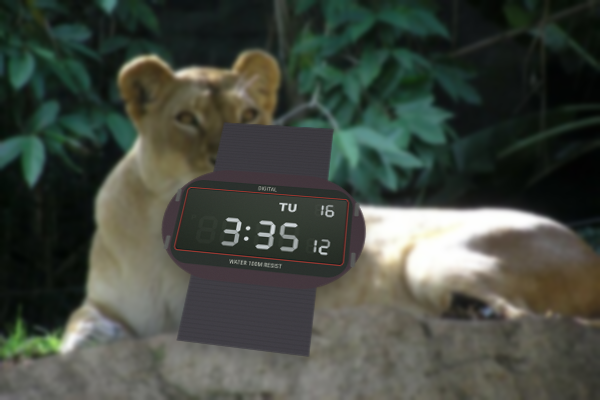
{"hour": 3, "minute": 35, "second": 12}
